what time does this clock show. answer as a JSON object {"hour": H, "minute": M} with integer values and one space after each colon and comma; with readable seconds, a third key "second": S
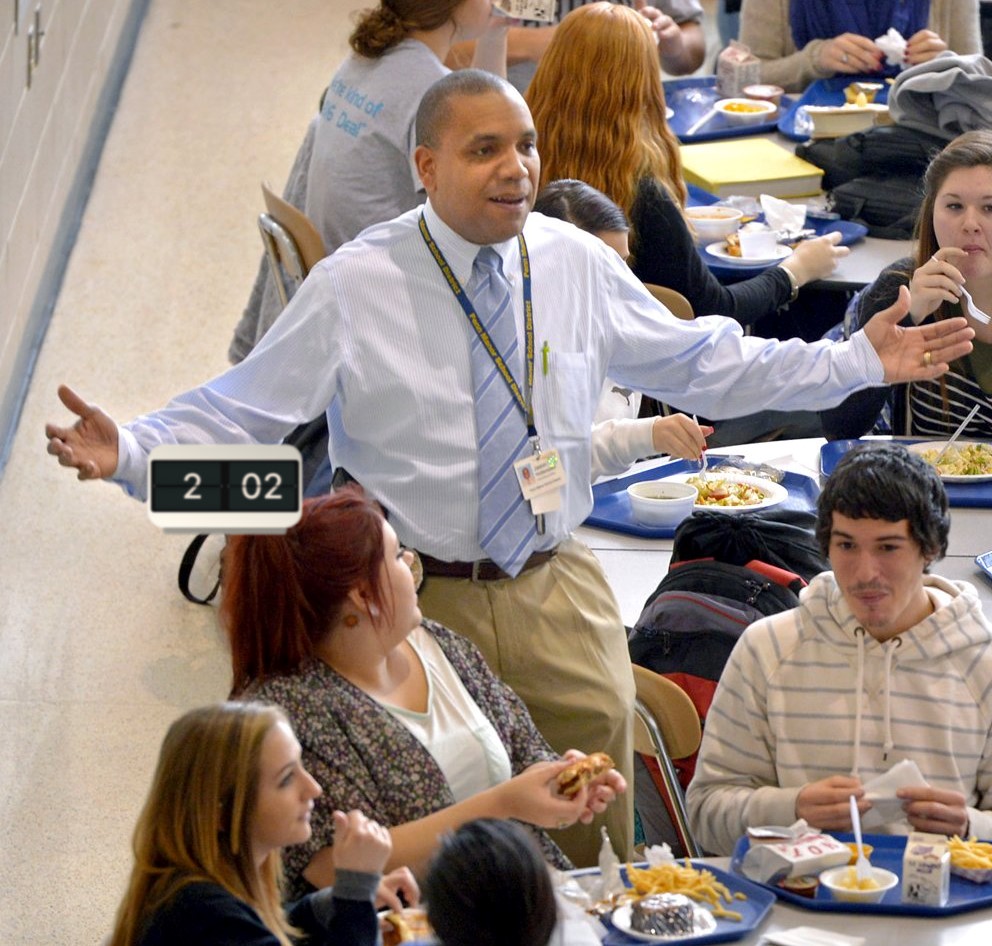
{"hour": 2, "minute": 2}
